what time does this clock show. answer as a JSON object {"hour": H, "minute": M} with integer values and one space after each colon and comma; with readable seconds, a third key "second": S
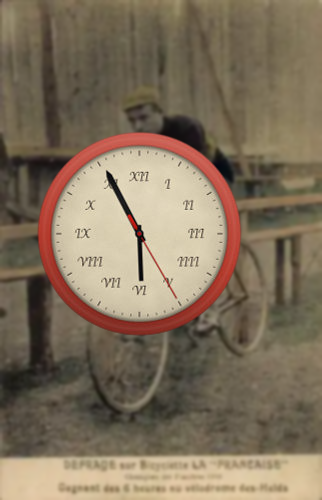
{"hour": 5, "minute": 55, "second": 25}
